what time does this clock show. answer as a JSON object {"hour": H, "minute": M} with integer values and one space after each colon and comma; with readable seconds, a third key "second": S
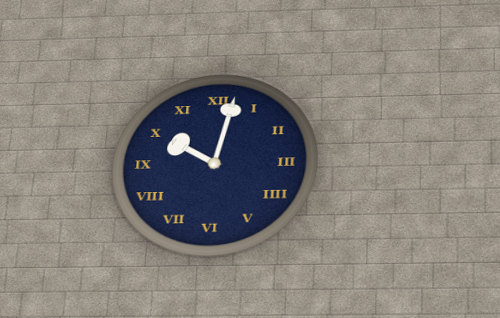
{"hour": 10, "minute": 2}
